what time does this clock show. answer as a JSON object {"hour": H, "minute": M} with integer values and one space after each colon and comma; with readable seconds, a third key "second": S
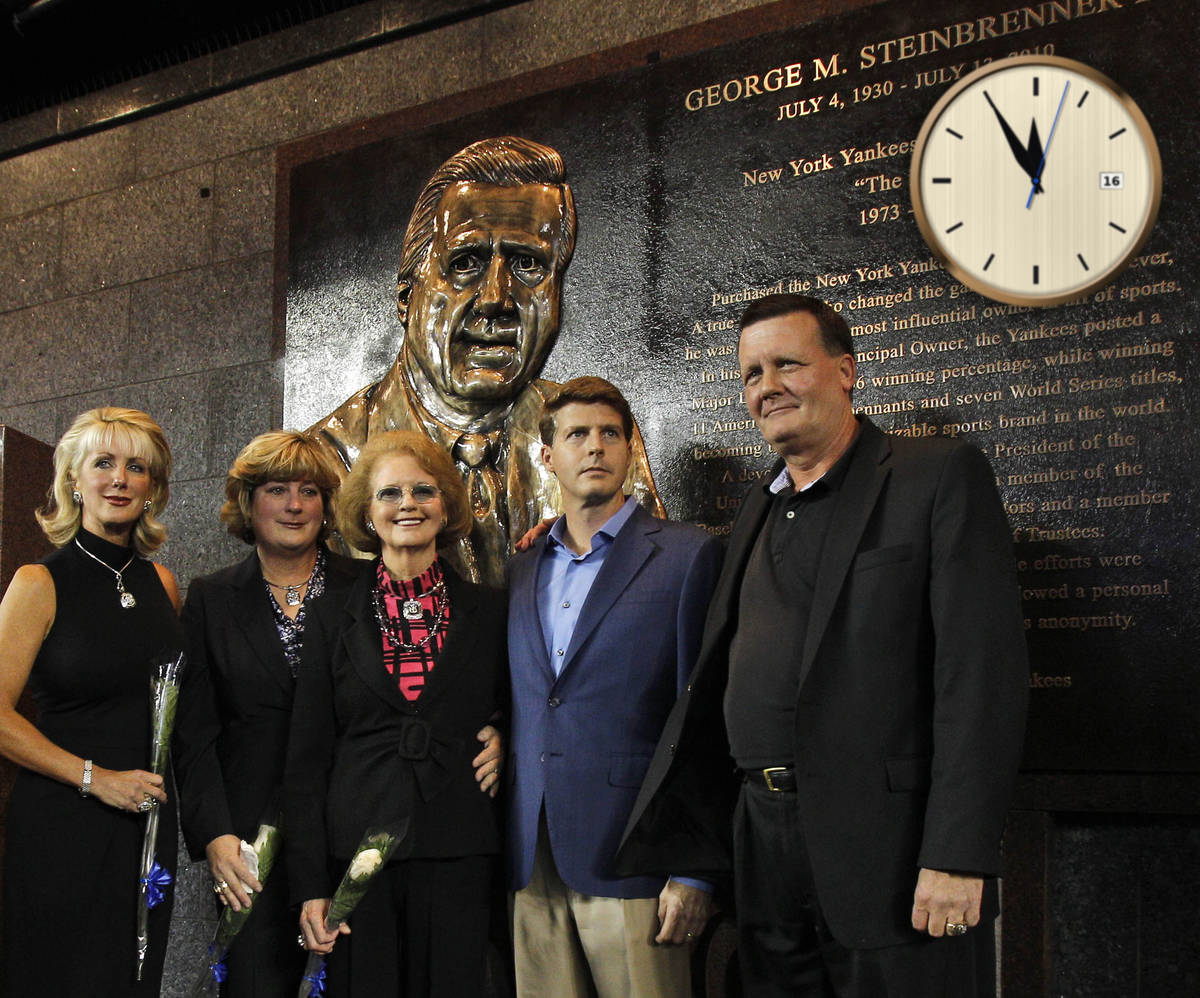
{"hour": 11, "minute": 55, "second": 3}
